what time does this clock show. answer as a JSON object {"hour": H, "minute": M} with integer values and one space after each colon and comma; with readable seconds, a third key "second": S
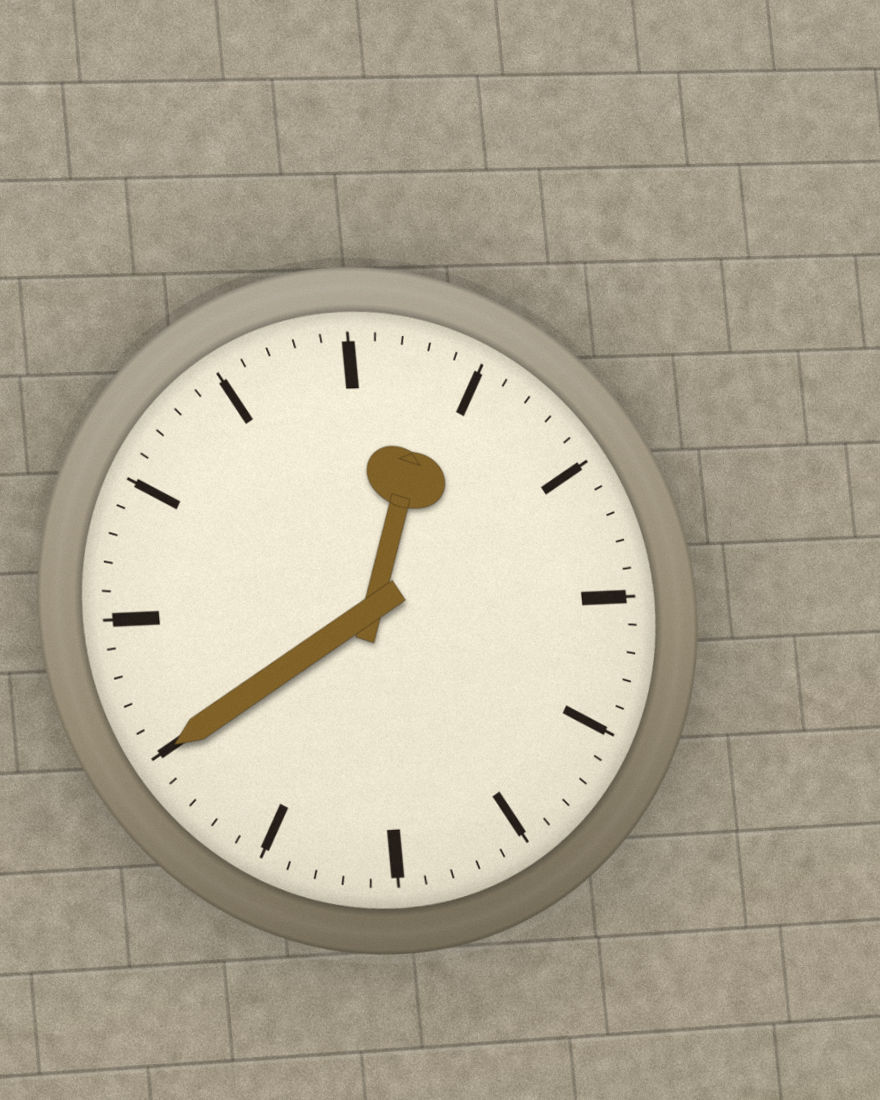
{"hour": 12, "minute": 40}
